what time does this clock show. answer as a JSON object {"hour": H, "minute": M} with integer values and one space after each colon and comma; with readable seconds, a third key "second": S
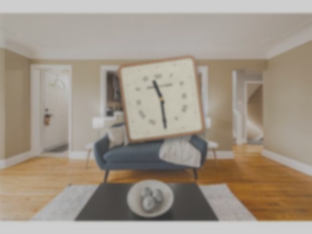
{"hour": 11, "minute": 30}
